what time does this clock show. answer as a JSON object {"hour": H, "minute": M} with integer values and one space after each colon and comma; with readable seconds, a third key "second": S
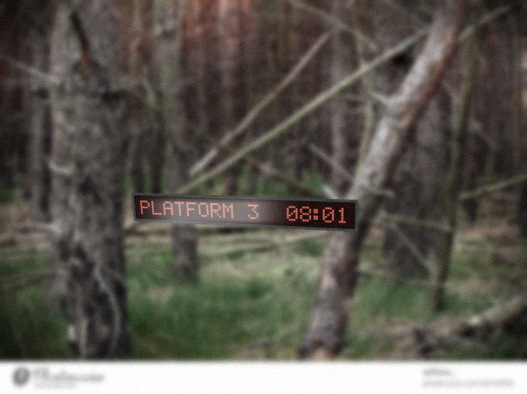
{"hour": 8, "minute": 1}
